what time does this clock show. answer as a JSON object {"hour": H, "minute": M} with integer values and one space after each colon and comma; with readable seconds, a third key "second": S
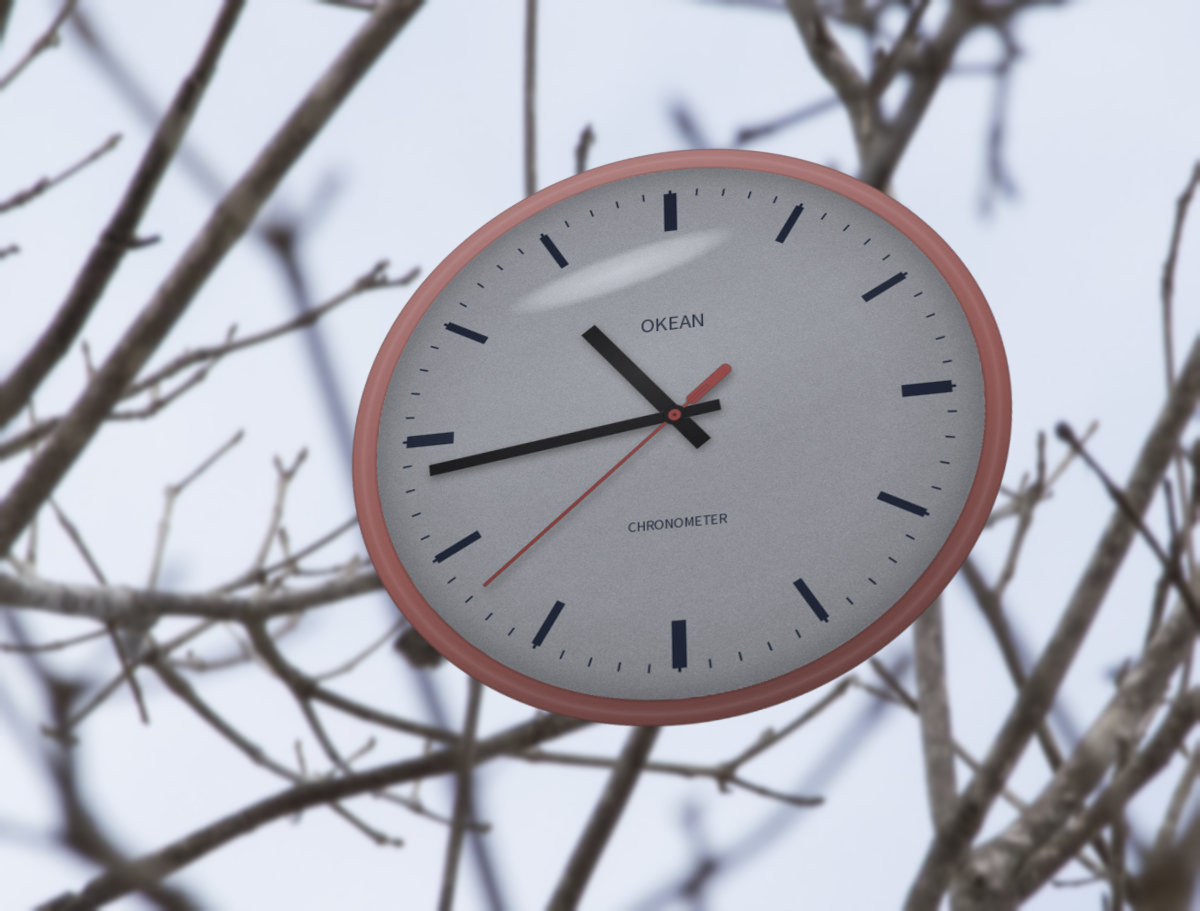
{"hour": 10, "minute": 43, "second": 38}
